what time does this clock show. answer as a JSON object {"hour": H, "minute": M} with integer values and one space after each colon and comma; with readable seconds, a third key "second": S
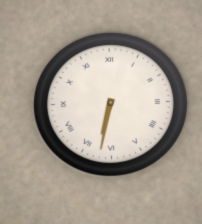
{"hour": 6, "minute": 32}
